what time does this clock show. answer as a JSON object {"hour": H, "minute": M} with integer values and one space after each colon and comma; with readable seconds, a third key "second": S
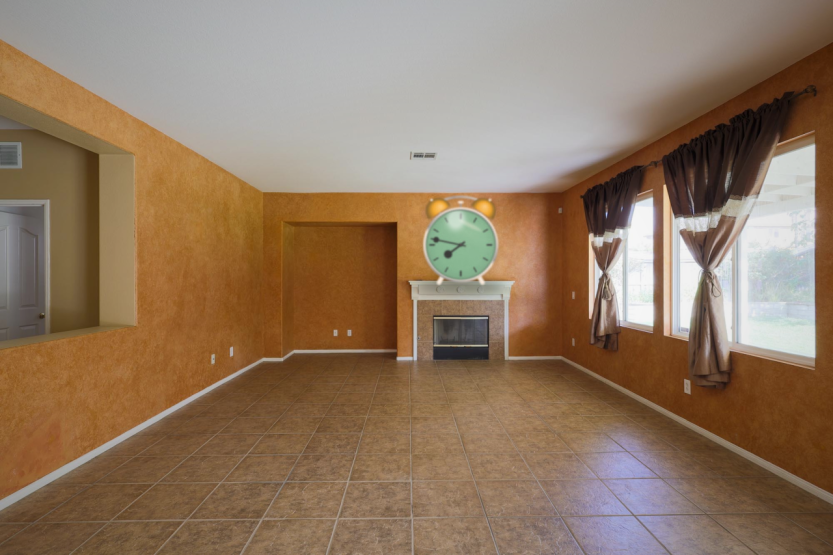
{"hour": 7, "minute": 47}
